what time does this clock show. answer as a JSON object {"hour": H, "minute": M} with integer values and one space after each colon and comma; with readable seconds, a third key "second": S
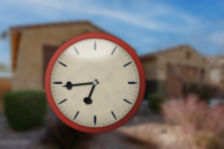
{"hour": 6, "minute": 44}
